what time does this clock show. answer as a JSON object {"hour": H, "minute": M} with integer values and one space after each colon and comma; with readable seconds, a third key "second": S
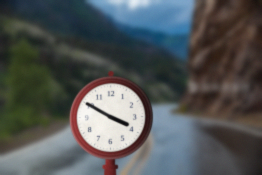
{"hour": 3, "minute": 50}
